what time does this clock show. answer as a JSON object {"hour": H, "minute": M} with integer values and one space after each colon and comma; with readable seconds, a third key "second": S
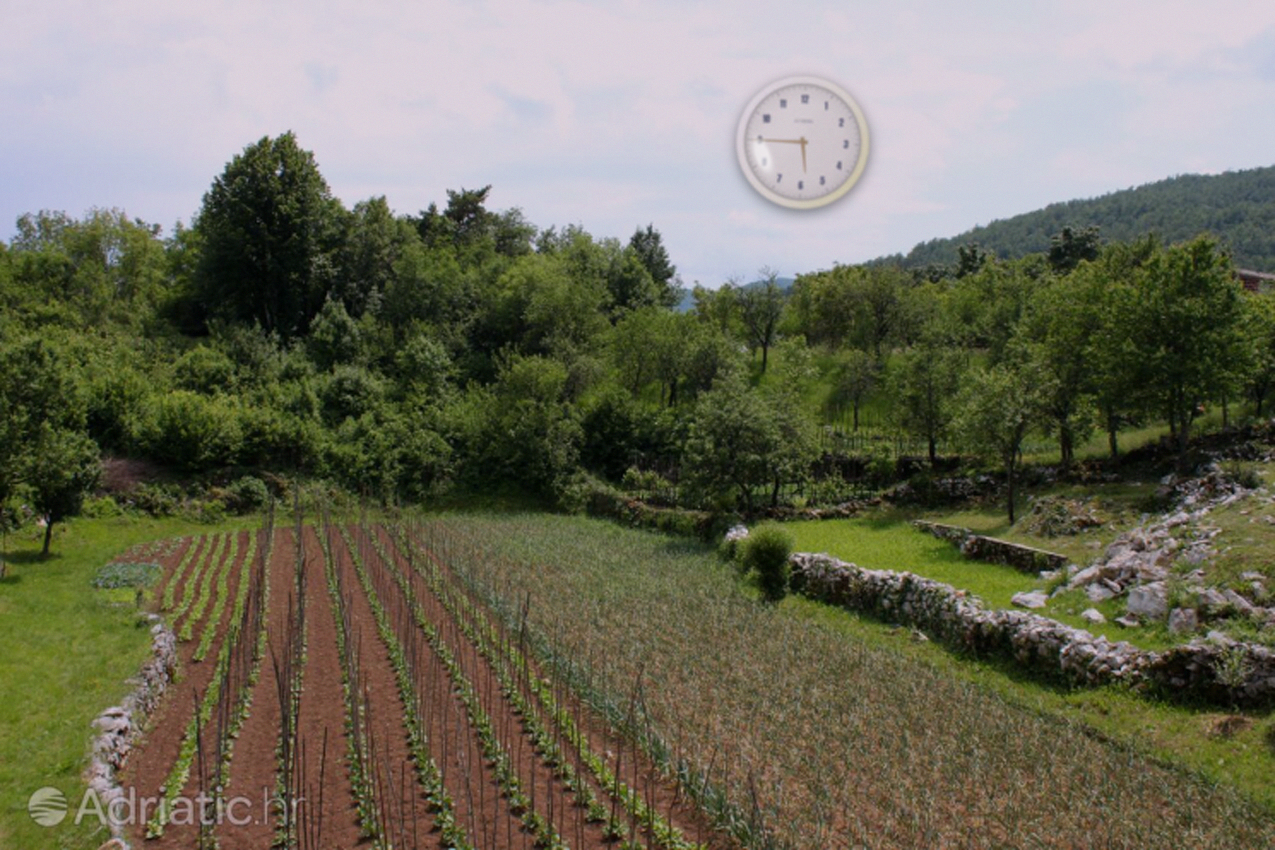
{"hour": 5, "minute": 45}
